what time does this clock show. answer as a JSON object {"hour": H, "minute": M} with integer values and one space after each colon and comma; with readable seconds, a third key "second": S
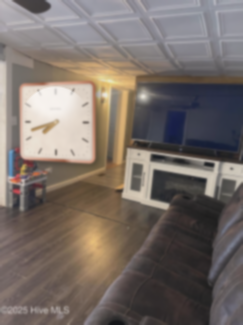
{"hour": 7, "minute": 42}
